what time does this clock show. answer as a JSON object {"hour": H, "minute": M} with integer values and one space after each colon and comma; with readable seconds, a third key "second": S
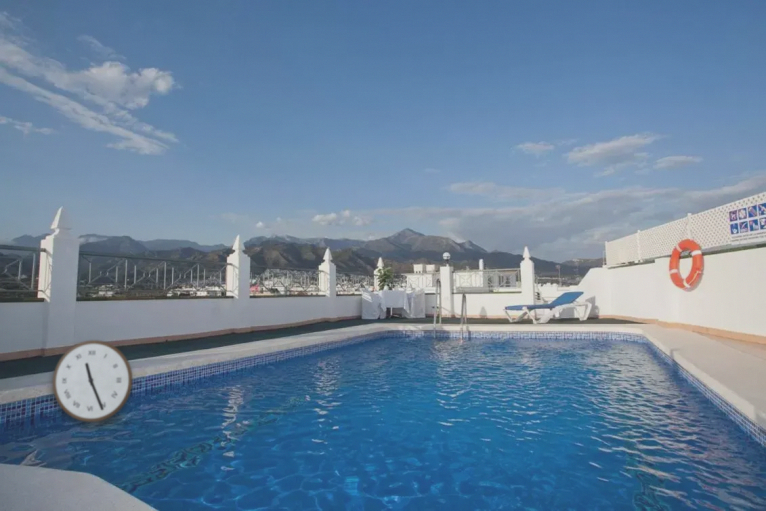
{"hour": 11, "minute": 26}
